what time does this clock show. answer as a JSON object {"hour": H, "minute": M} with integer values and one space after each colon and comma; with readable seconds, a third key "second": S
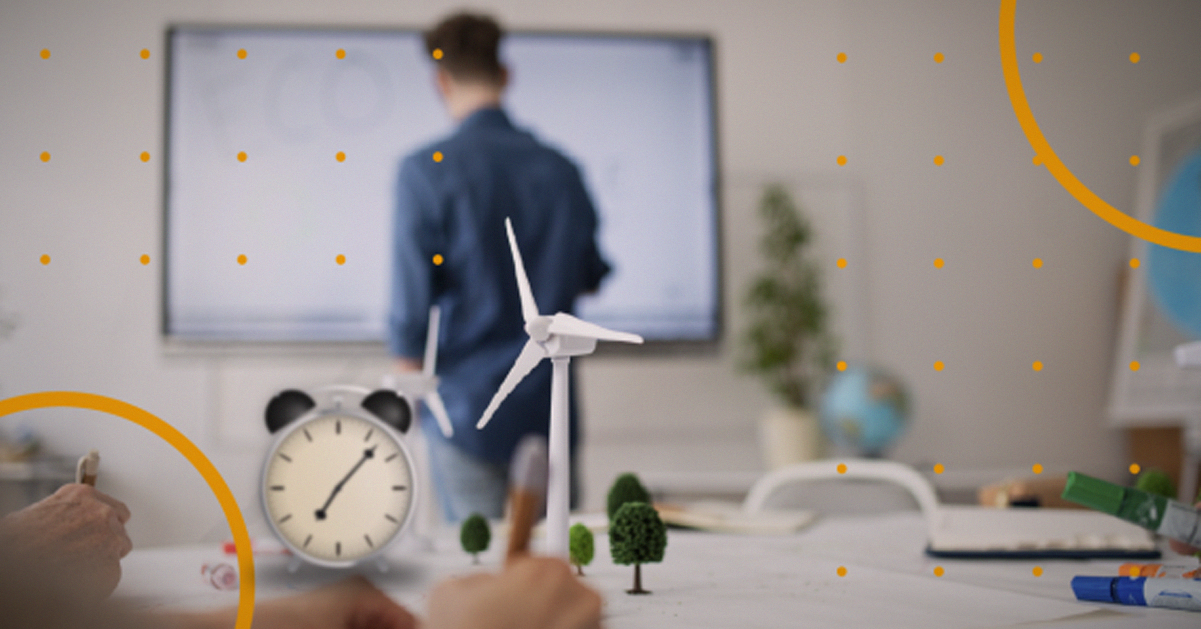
{"hour": 7, "minute": 7}
